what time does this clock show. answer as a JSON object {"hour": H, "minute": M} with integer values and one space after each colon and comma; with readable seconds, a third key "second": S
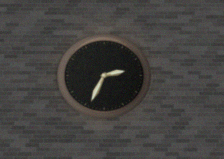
{"hour": 2, "minute": 34}
